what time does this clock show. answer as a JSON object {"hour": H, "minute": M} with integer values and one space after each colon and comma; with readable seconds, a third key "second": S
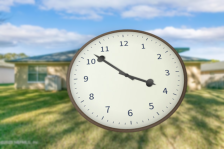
{"hour": 3, "minute": 52}
